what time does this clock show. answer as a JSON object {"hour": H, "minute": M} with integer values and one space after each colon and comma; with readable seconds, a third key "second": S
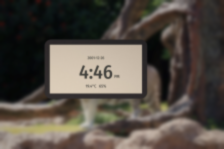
{"hour": 4, "minute": 46}
